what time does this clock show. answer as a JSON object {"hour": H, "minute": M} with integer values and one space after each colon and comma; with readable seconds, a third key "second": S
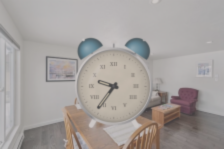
{"hour": 9, "minute": 36}
